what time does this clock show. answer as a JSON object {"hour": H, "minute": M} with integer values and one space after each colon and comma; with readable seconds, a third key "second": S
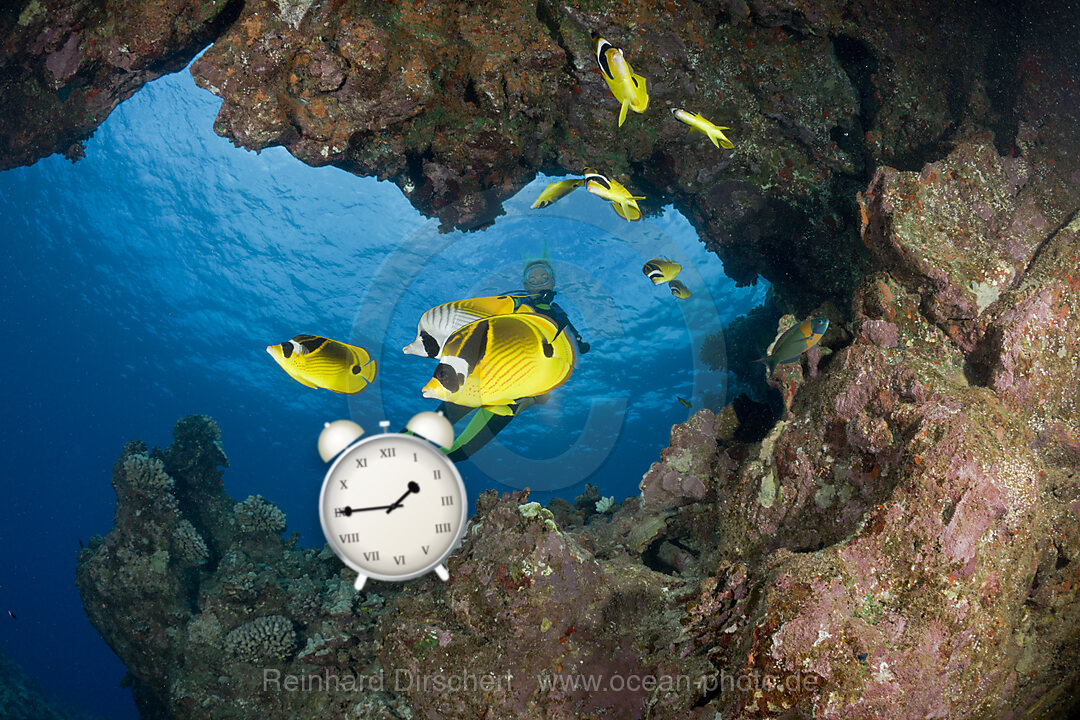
{"hour": 1, "minute": 45}
